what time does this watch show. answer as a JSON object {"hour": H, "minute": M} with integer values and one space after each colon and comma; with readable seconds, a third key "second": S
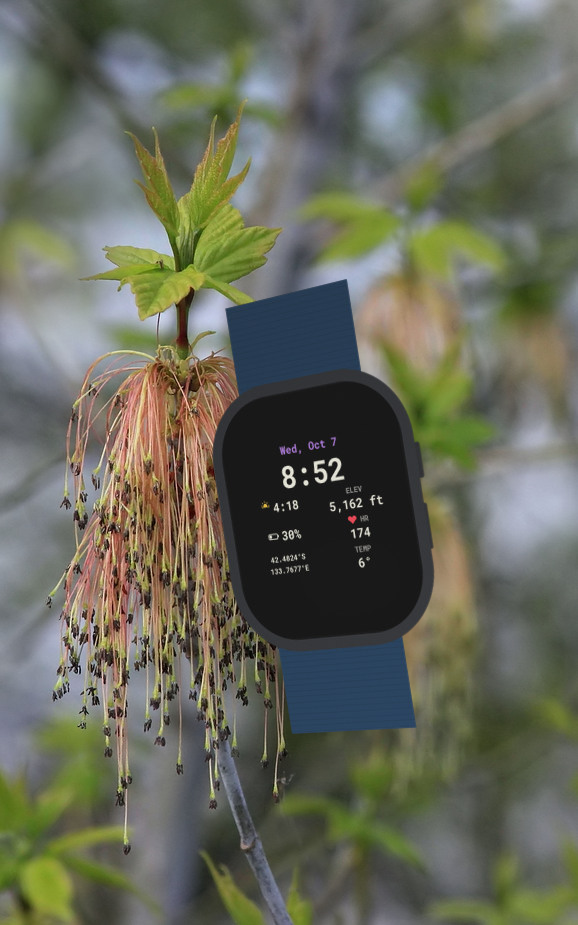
{"hour": 8, "minute": 52}
